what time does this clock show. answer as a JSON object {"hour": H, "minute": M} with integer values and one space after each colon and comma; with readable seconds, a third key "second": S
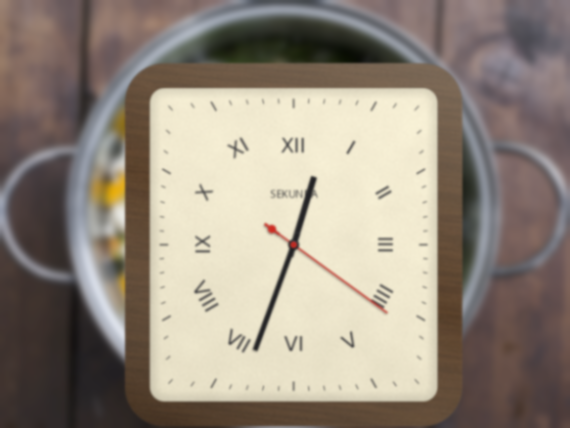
{"hour": 12, "minute": 33, "second": 21}
